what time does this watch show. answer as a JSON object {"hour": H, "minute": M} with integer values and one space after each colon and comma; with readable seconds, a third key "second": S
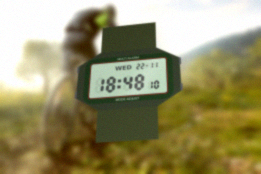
{"hour": 18, "minute": 48}
